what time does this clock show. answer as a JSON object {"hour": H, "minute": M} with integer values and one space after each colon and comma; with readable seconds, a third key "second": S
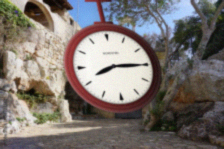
{"hour": 8, "minute": 15}
